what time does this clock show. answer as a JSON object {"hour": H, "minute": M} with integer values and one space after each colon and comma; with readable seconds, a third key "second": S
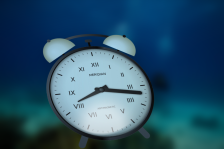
{"hour": 8, "minute": 17}
